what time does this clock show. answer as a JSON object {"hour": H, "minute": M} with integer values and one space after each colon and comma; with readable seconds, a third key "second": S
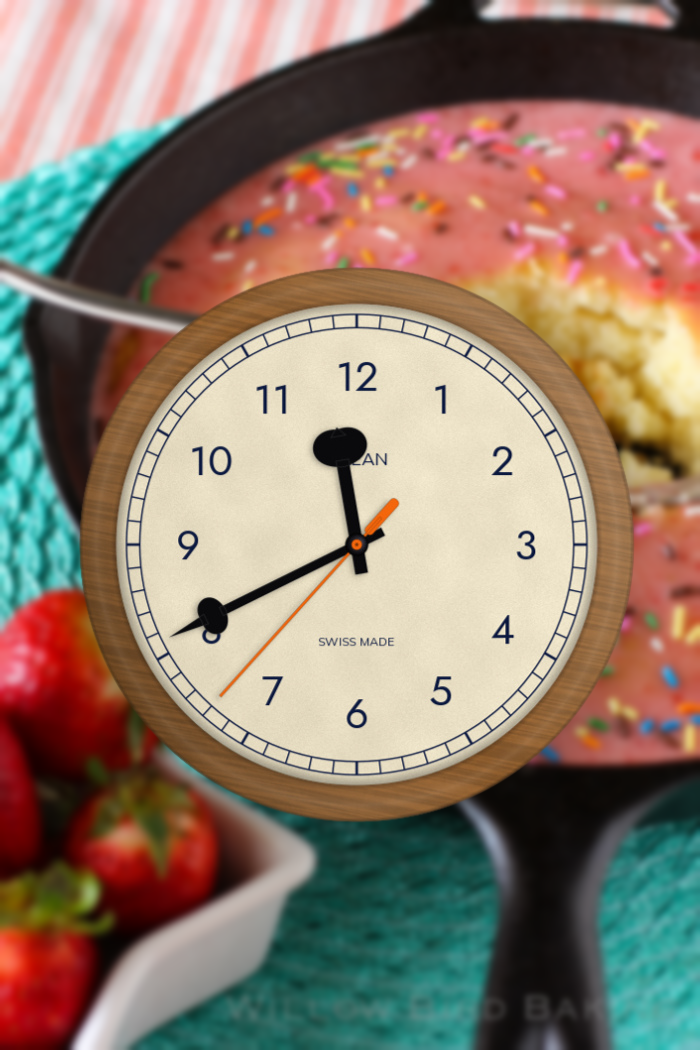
{"hour": 11, "minute": 40, "second": 37}
